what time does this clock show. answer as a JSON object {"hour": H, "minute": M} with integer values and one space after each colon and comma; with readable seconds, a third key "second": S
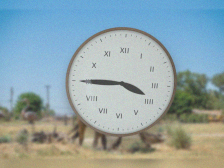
{"hour": 3, "minute": 45}
